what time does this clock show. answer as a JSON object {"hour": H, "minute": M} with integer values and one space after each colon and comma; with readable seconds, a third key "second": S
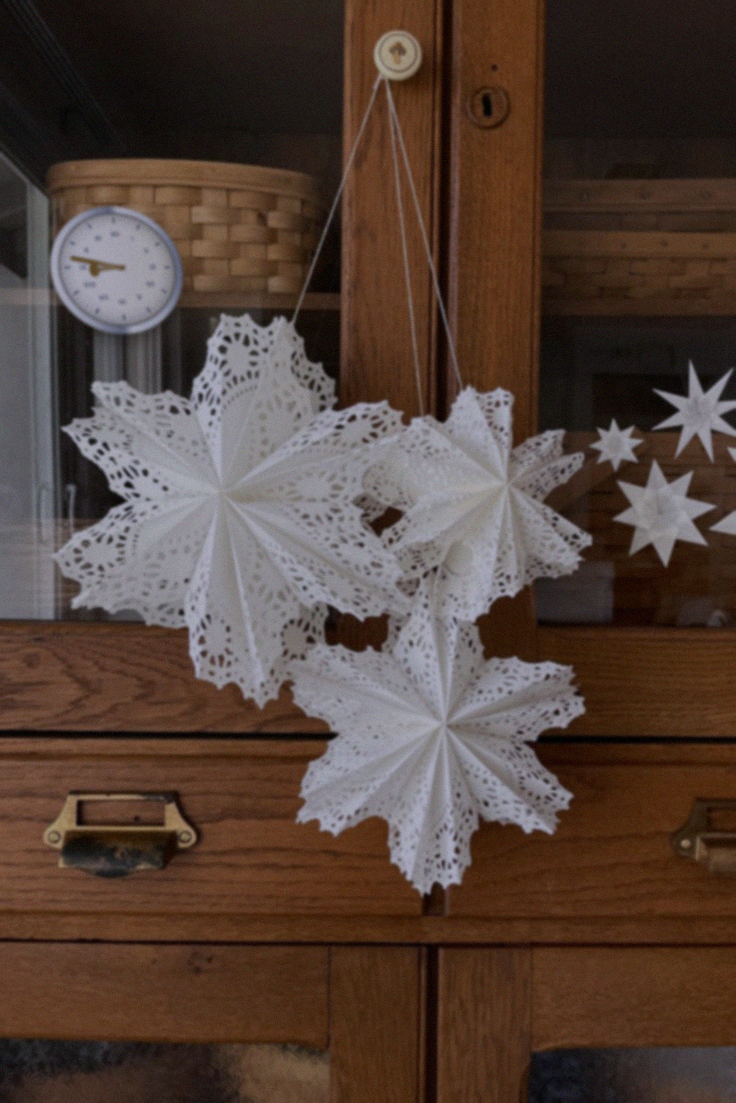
{"hour": 8, "minute": 47}
